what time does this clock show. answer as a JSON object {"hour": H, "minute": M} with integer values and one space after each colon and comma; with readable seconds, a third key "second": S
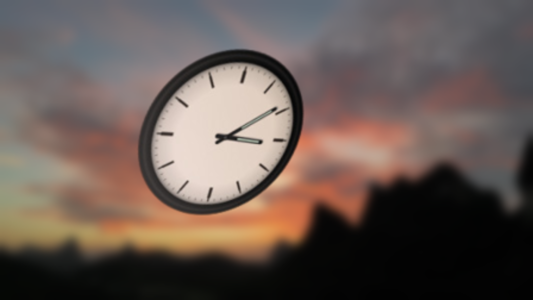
{"hour": 3, "minute": 9}
